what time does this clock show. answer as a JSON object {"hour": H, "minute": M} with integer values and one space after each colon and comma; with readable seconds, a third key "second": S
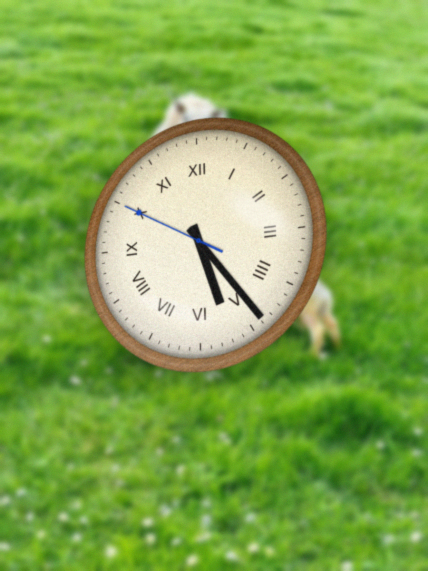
{"hour": 5, "minute": 23, "second": 50}
